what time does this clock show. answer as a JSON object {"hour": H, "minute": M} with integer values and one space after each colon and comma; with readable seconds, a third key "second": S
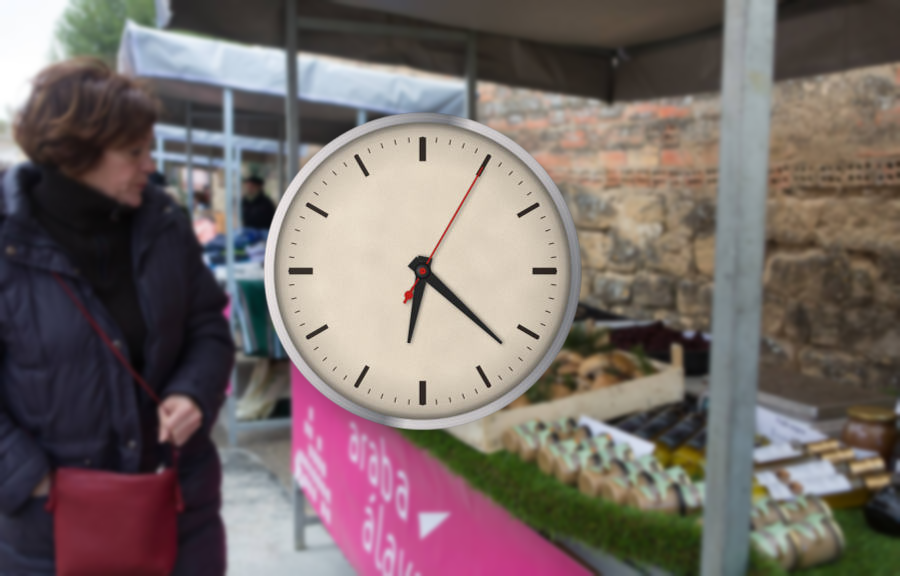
{"hour": 6, "minute": 22, "second": 5}
